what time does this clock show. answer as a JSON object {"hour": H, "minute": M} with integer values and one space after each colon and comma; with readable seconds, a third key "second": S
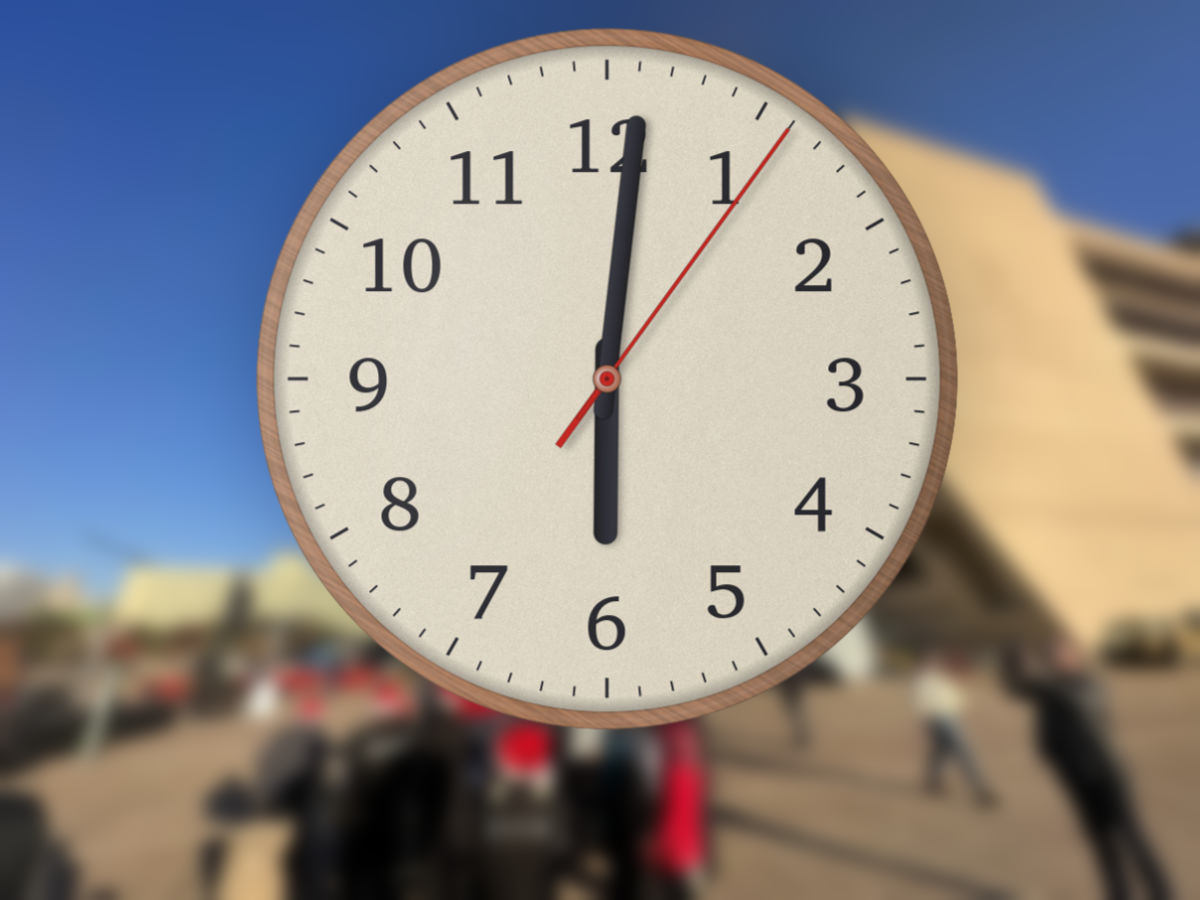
{"hour": 6, "minute": 1, "second": 6}
